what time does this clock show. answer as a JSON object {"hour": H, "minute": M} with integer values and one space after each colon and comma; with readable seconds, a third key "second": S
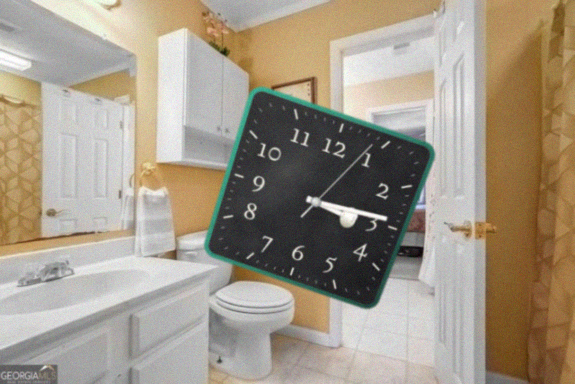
{"hour": 3, "minute": 14, "second": 4}
